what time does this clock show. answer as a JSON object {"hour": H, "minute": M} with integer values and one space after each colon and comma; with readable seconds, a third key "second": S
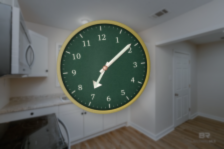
{"hour": 7, "minute": 9}
